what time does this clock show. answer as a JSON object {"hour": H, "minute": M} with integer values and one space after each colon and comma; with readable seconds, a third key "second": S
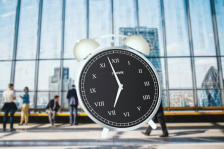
{"hour": 6, "minute": 58}
